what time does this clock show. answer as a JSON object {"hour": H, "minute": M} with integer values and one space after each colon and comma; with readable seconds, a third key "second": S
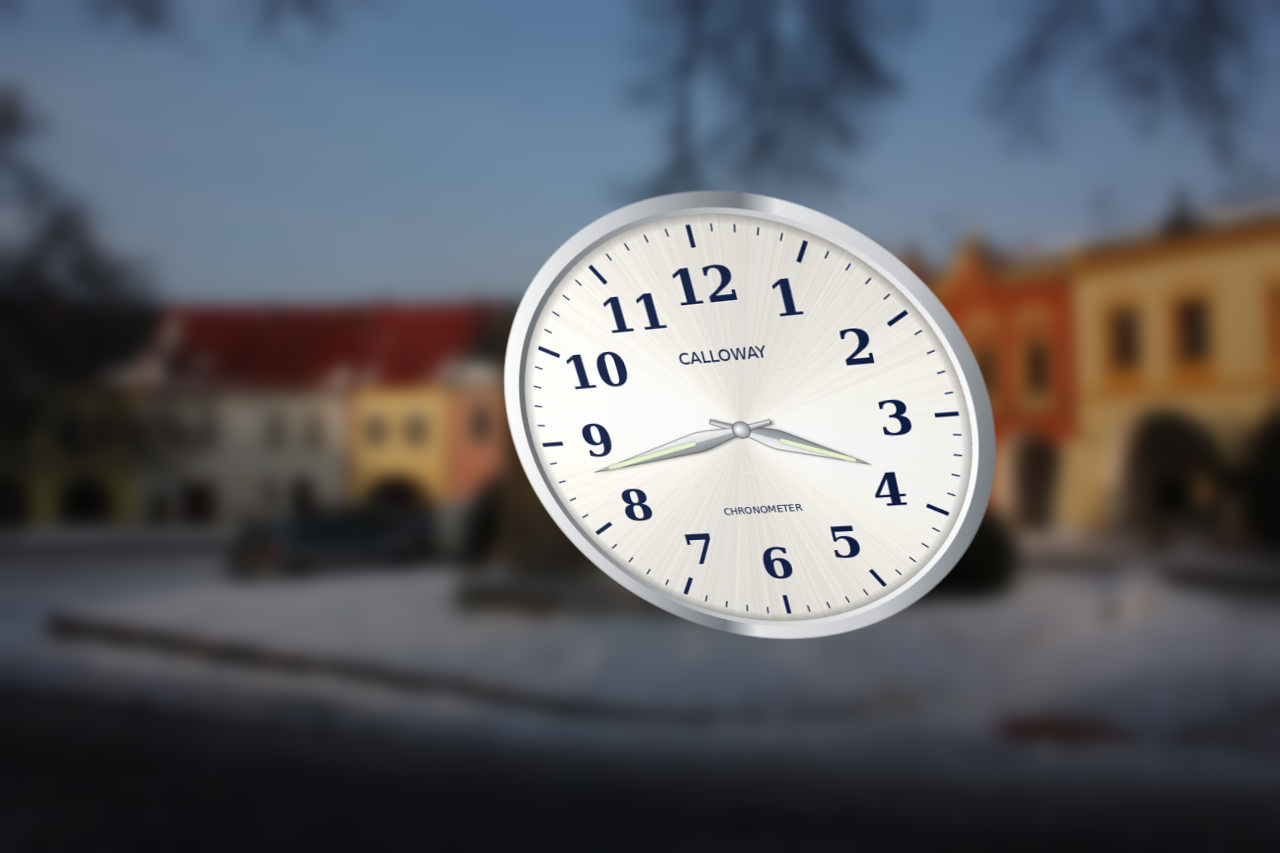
{"hour": 3, "minute": 43}
